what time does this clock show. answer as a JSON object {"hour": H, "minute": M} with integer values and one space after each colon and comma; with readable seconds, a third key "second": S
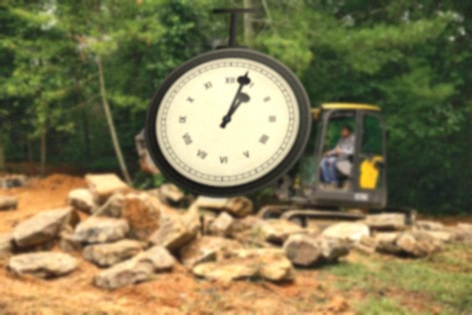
{"hour": 1, "minute": 3}
